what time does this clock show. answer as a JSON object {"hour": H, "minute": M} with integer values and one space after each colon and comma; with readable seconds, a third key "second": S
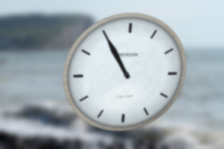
{"hour": 10, "minute": 55}
